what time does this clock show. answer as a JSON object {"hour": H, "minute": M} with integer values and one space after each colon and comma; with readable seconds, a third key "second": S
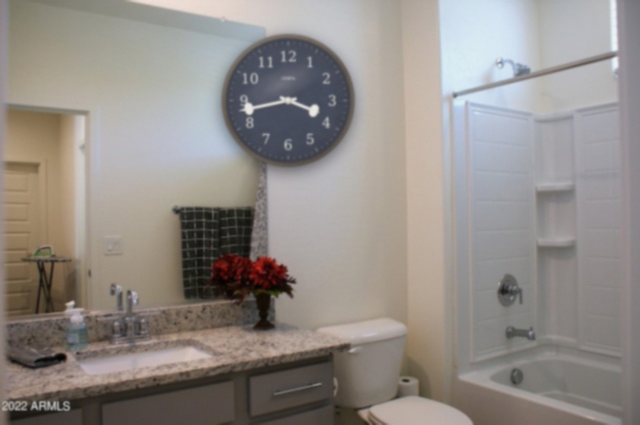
{"hour": 3, "minute": 43}
